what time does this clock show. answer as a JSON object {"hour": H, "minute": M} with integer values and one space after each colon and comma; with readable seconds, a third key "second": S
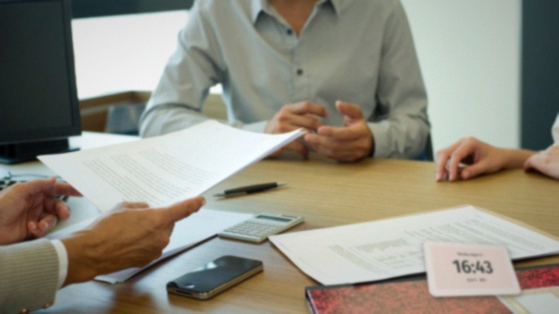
{"hour": 16, "minute": 43}
